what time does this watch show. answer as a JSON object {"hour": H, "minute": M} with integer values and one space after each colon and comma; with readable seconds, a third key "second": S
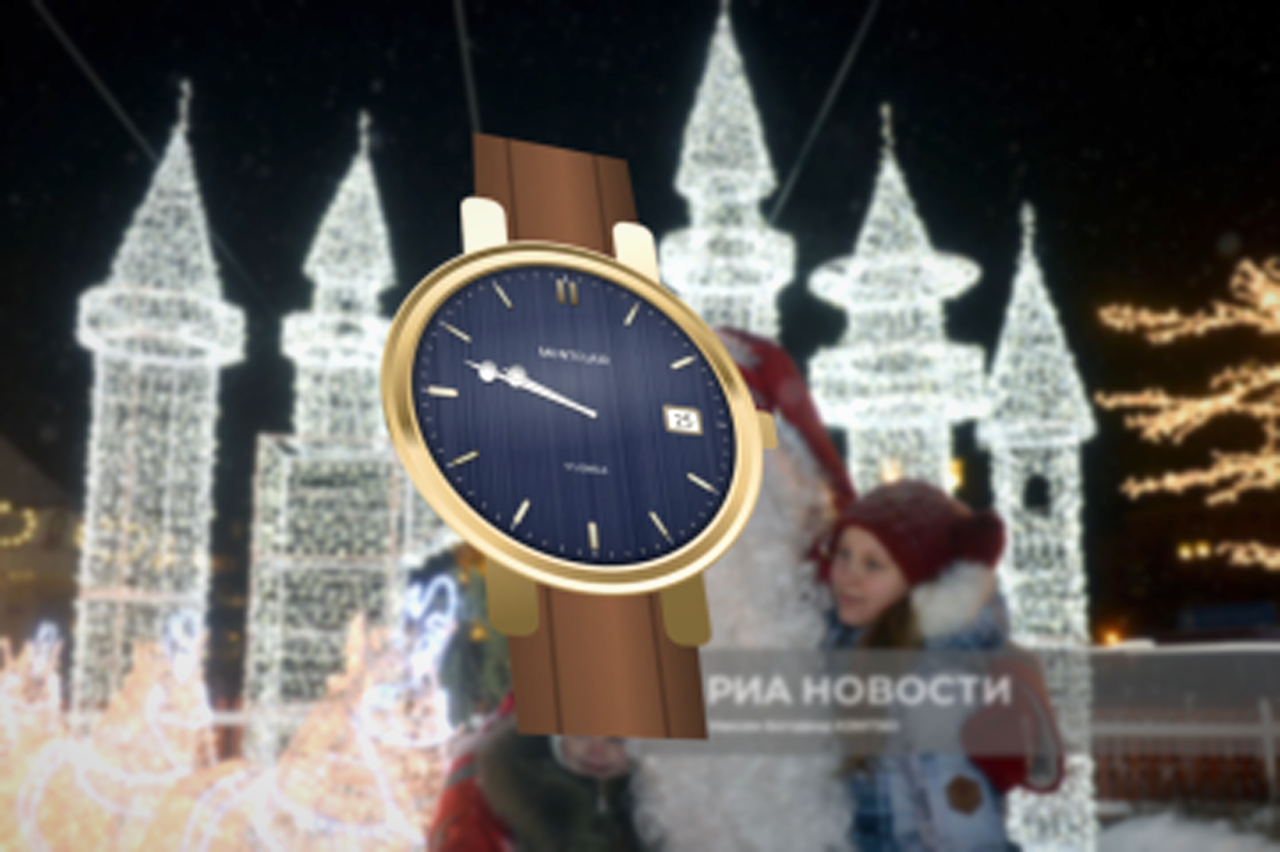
{"hour": 9, "minute": 48}
